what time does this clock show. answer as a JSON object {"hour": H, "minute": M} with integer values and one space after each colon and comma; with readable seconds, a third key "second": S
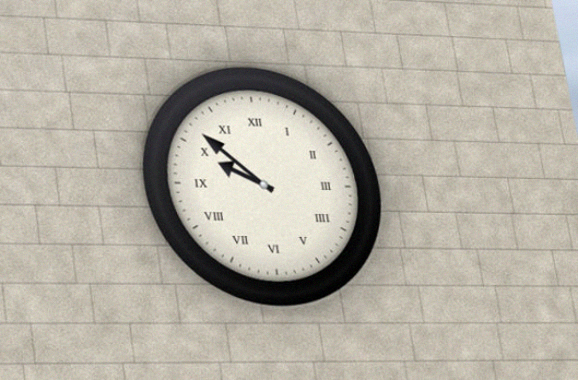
{"hour": 9, "minute": 52}
